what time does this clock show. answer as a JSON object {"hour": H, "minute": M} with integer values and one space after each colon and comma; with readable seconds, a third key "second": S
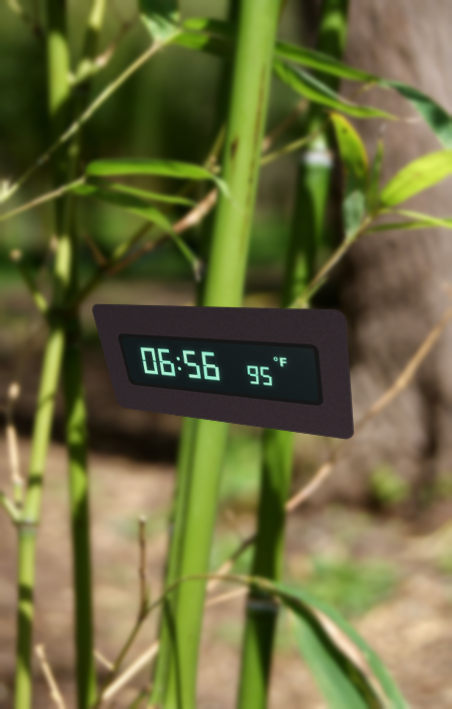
{"hour": 6, "minute": 56}
